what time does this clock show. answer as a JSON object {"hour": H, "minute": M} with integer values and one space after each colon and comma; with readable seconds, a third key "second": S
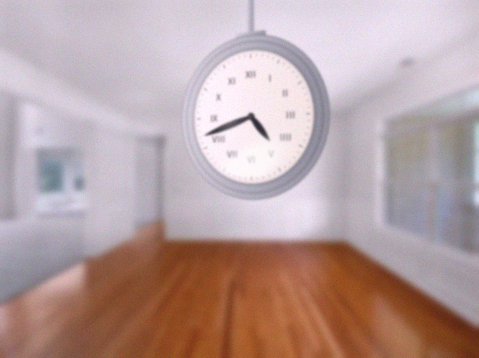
{"hour": 4, "minute": 42}
